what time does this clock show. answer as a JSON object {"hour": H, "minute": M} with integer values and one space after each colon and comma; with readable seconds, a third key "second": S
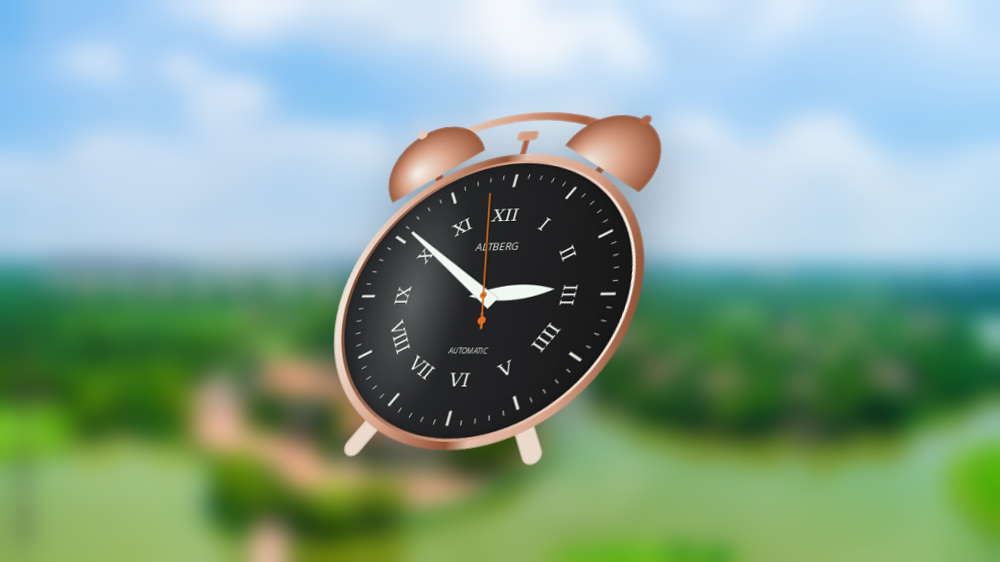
{"hour": 2, "minute": 50, "second": 58}
